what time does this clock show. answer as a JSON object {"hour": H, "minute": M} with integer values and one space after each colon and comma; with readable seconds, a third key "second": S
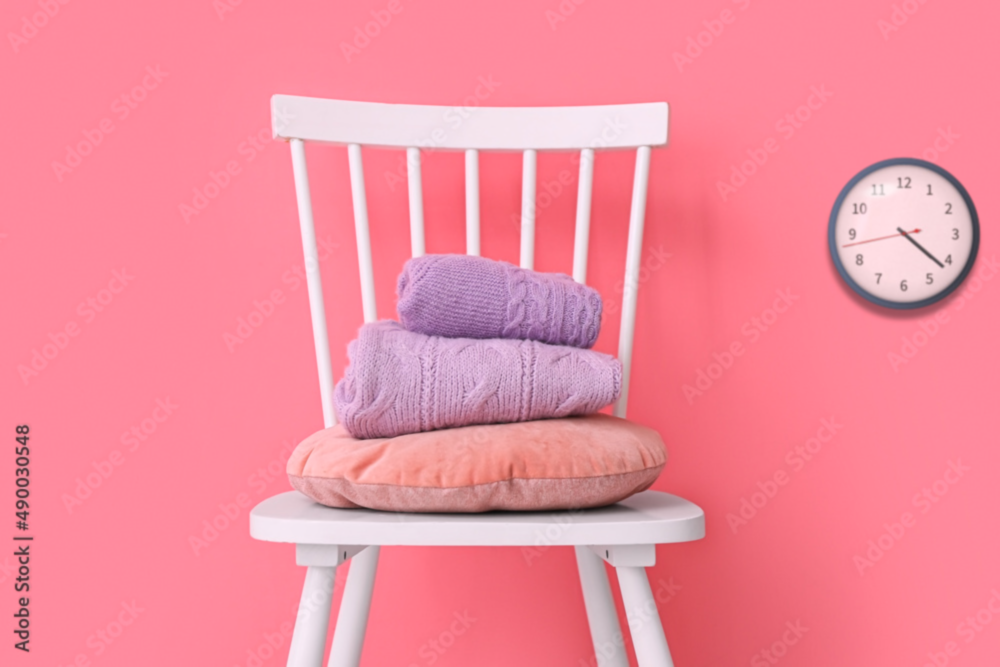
{"hour": 4, "minute": 21, "second": 43}
